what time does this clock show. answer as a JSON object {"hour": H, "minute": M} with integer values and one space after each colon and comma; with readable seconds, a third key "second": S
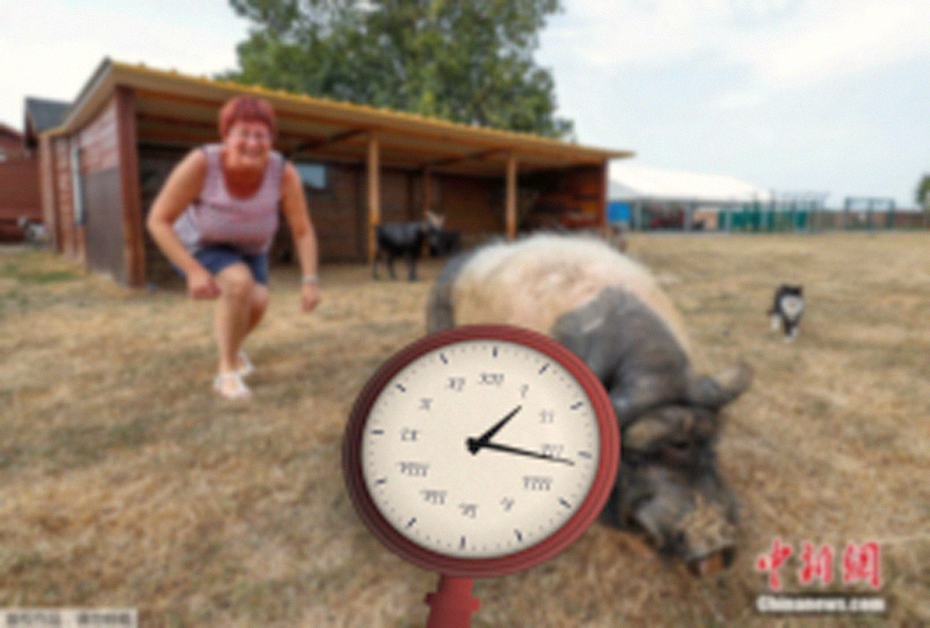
{"hour": 1, "minute": 16}
